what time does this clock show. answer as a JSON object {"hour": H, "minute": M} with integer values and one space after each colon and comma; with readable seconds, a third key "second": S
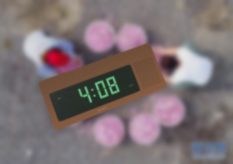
{"hour": 4, "minute": 8}
